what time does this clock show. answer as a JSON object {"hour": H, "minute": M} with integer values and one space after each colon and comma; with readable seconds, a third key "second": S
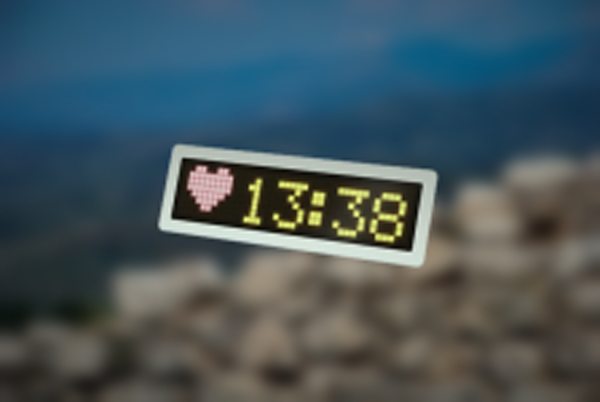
{"hour": 13, "minute": 38}
